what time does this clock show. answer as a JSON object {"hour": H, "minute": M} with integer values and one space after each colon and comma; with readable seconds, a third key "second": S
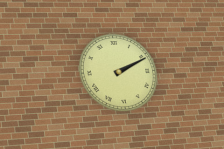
{"hour": 2, "minute": 11}
